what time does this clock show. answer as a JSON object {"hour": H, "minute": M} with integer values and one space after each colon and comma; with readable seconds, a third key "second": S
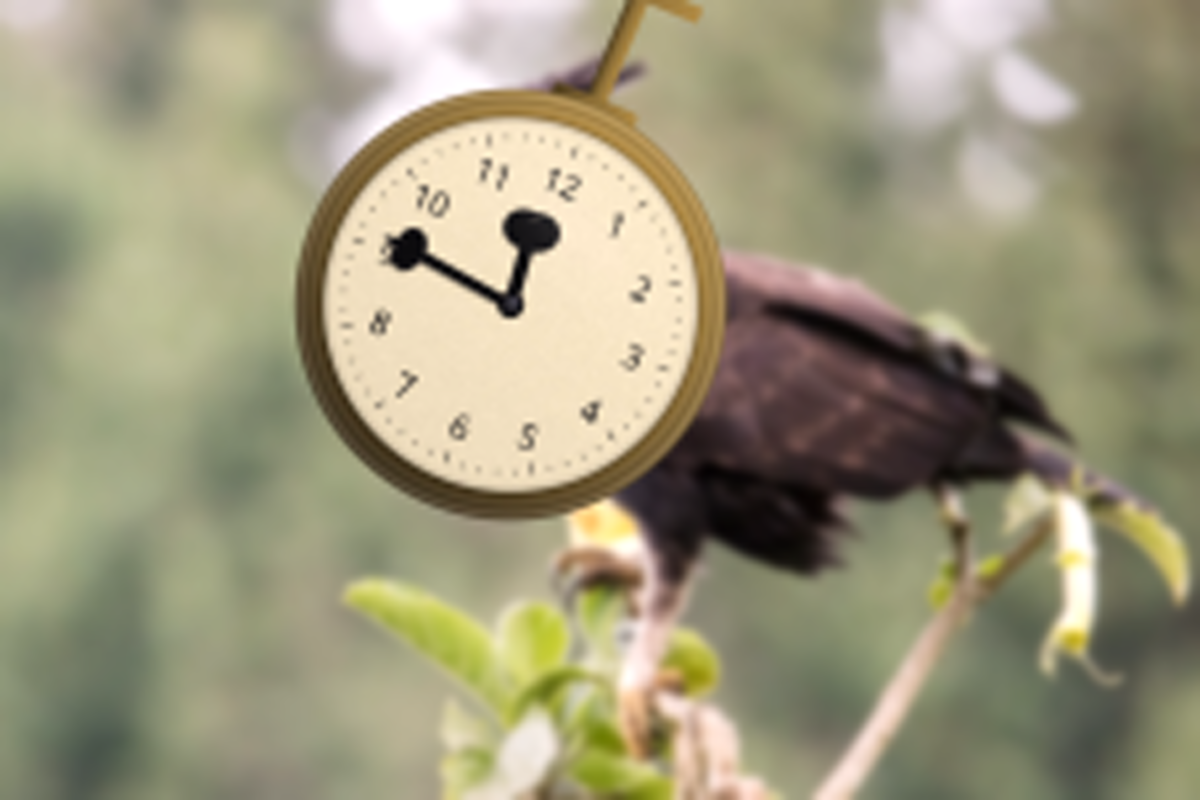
{"hour": 11, "minute": 46}
